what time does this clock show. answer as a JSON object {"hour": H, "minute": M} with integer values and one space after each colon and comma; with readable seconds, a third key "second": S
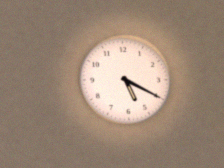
{"hour": 5, "minute": 20}
